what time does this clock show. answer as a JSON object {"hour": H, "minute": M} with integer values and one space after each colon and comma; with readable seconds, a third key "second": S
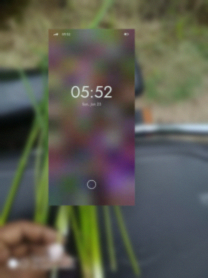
{"hour": 5, "minute": 52}
